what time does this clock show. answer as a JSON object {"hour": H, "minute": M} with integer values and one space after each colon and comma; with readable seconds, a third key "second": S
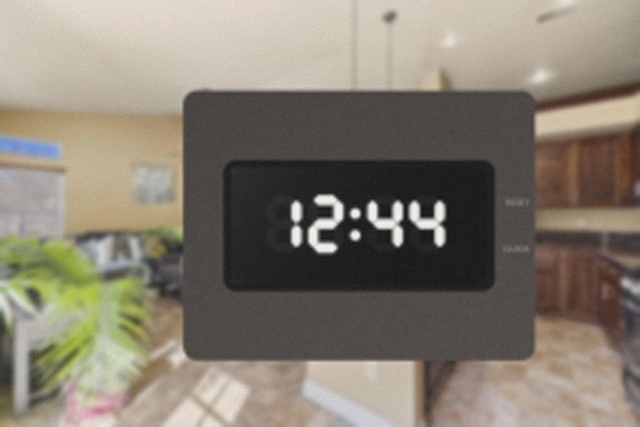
{"hour": 12, "minute": 44}
